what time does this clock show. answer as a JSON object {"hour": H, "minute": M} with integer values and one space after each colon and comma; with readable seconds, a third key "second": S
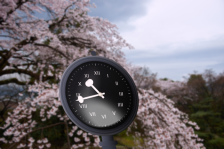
{"hour": 10, "minute": 43}
